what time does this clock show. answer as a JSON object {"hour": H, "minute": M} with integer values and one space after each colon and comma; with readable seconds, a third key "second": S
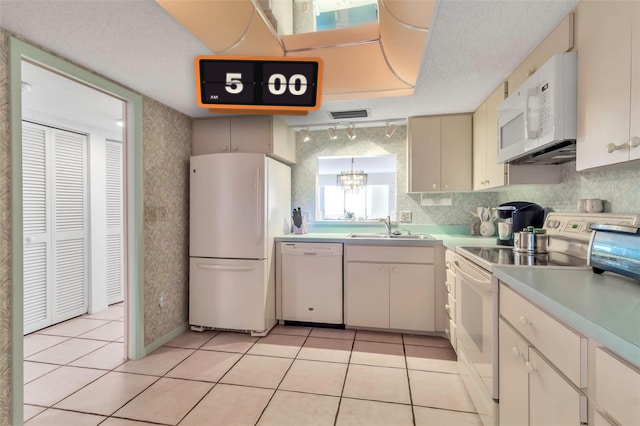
{"hour": 5, "minute": 0}
